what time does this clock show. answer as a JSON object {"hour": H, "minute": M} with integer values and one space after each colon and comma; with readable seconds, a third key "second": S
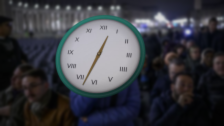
{"hour": 12, "minute": 33}
